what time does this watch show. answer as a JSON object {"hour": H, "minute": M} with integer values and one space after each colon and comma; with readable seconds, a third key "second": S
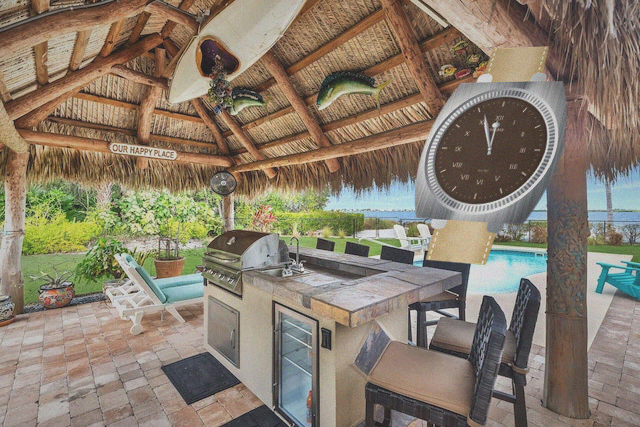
{"hour": 11, "minute": 56}
